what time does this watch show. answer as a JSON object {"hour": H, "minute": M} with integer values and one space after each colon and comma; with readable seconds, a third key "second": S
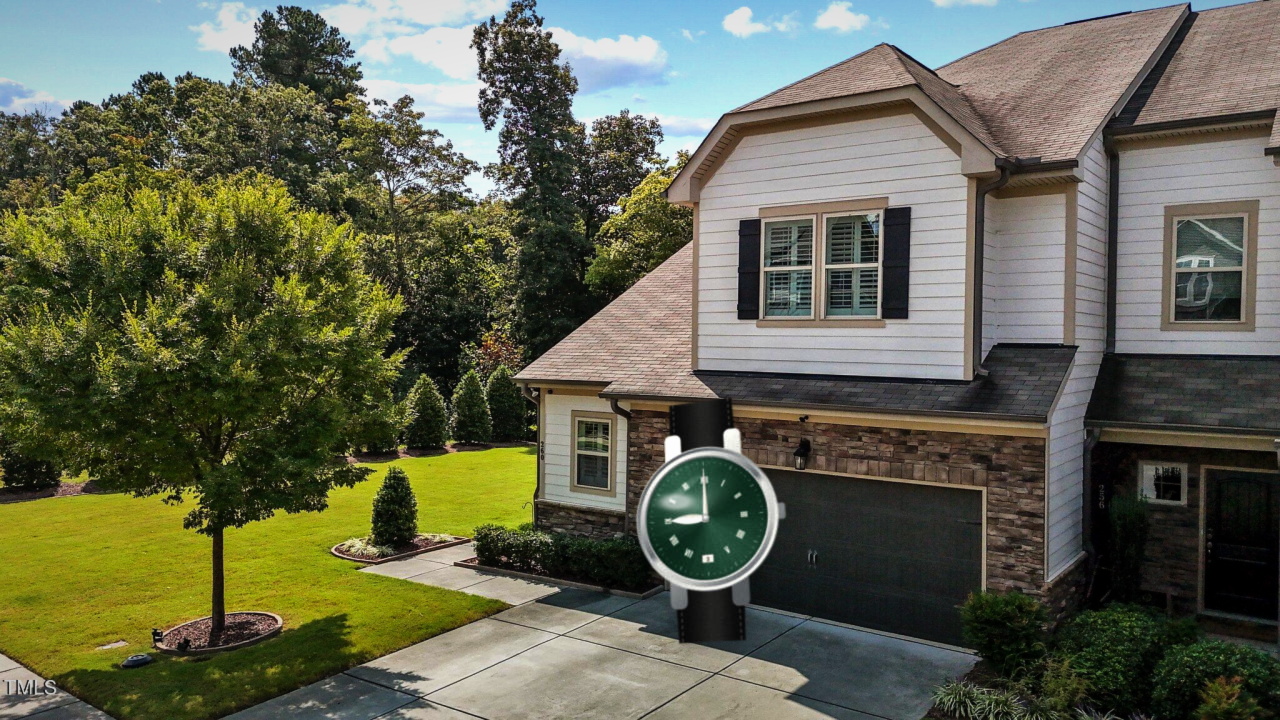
{"hour": 9, "minute": 0}
